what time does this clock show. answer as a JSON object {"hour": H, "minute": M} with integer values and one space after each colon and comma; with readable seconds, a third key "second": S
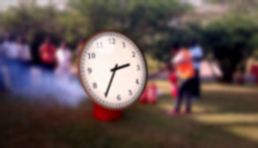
{"hour": 2, "minute": 35}
